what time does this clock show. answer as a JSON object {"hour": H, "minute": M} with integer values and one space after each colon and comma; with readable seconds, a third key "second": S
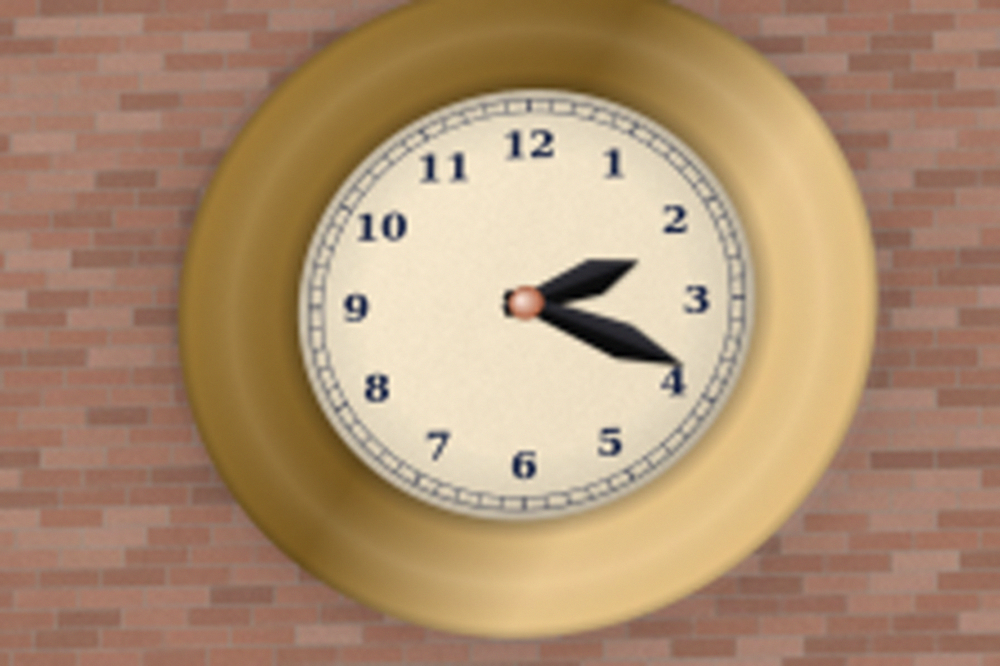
{"hour": 2, "minute": 19}
